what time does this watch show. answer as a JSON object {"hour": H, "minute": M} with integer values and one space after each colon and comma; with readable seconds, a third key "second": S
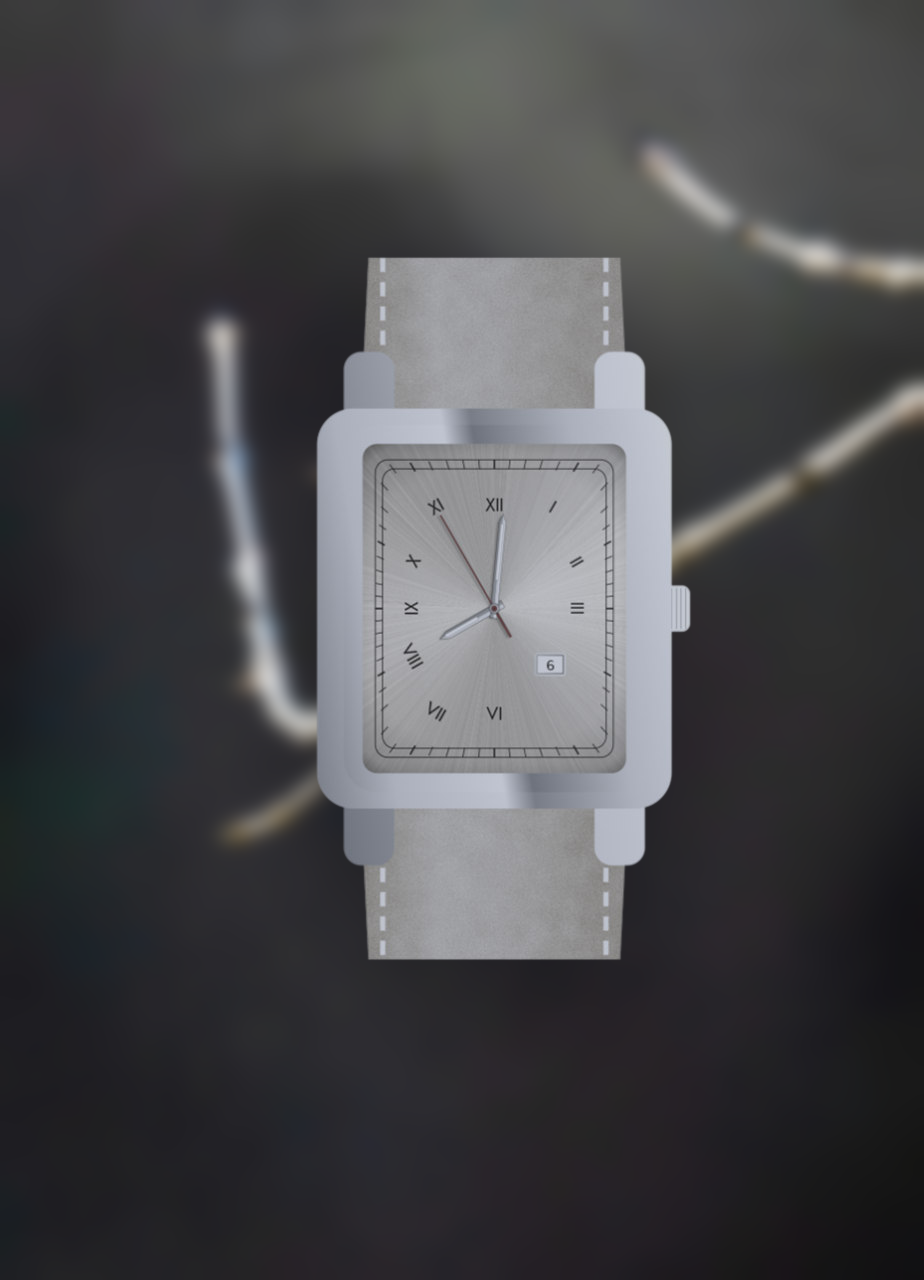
{"hour": 8, "minute": 0, "second": 55}
